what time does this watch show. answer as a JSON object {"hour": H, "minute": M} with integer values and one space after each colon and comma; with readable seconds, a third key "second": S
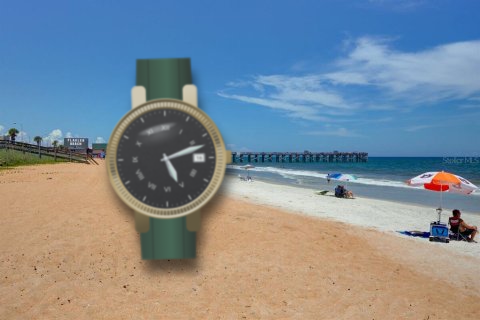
{"hour": 5, "minute": 12}
